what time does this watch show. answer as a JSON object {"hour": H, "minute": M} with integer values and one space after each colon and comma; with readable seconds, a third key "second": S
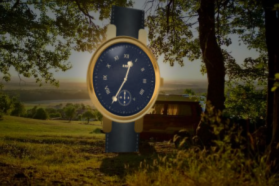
{"hour": 12, "minute": 35}
